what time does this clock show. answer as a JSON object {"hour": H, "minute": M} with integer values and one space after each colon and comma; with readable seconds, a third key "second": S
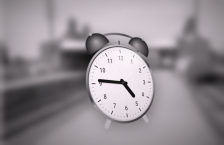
{"hour": 4, "minute": 46}
